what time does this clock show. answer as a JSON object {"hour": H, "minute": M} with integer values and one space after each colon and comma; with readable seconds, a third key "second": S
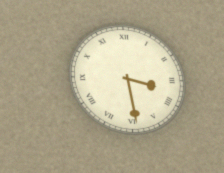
{"hour": 3, "minute": 29}
